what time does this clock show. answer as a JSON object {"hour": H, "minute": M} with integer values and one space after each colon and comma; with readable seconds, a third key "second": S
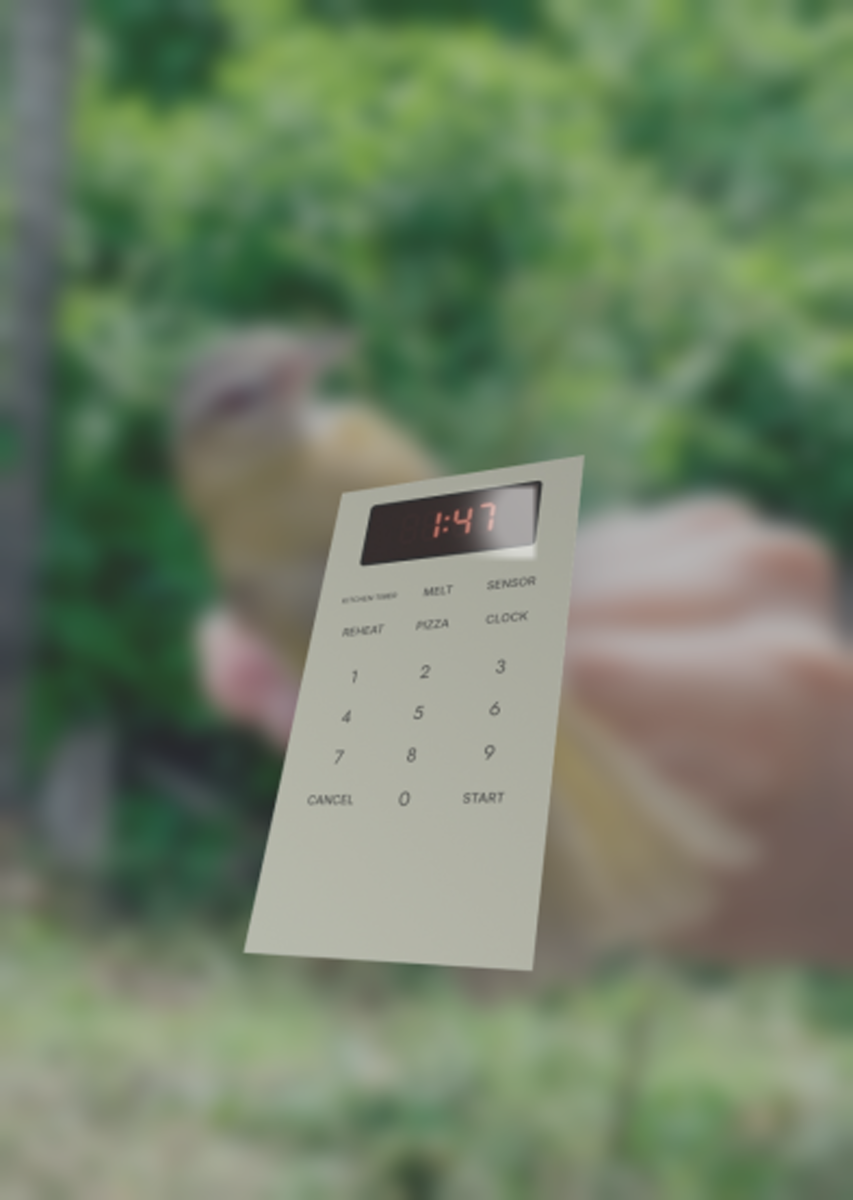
{"hour": 1, "minute": 47}
